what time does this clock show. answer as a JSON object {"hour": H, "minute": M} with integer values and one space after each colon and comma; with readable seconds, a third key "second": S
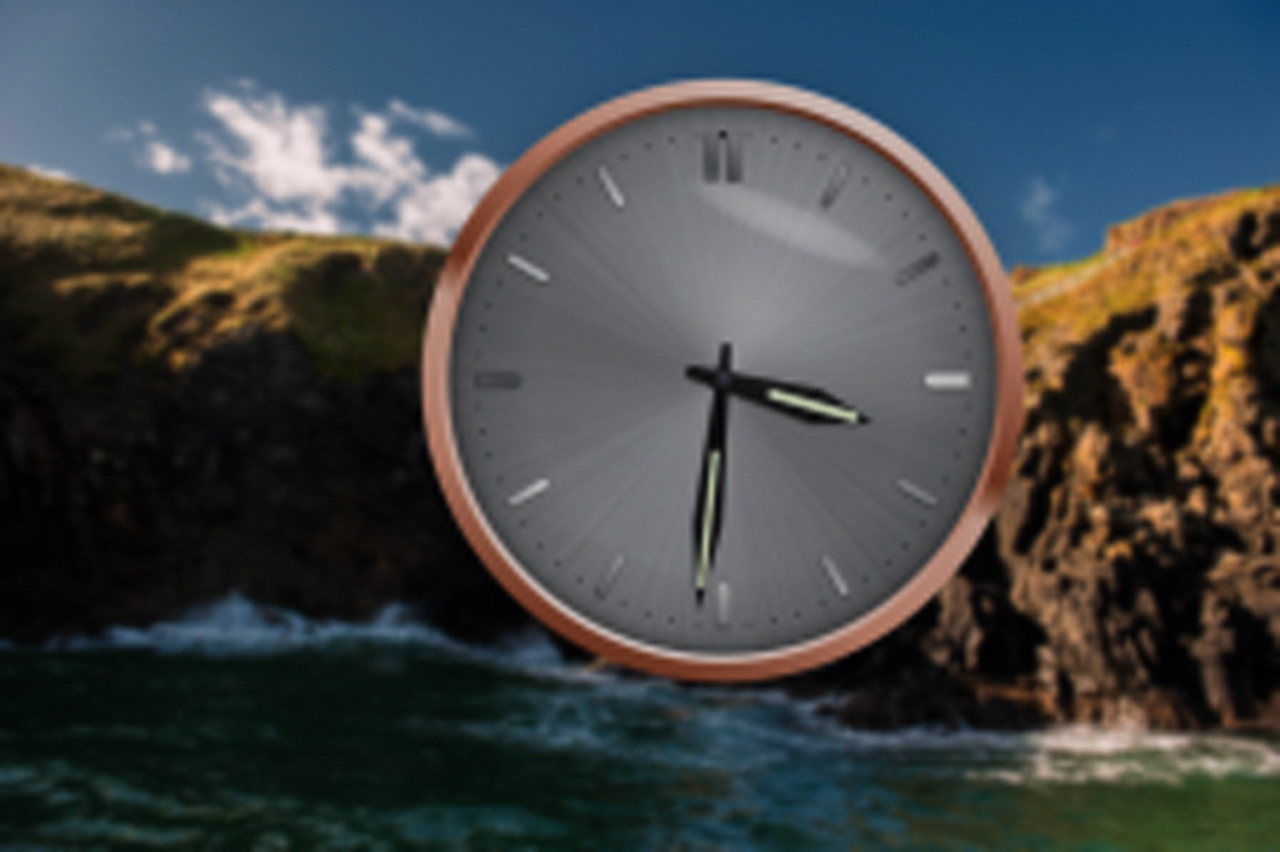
{"hour": 3, "minute": 31}
